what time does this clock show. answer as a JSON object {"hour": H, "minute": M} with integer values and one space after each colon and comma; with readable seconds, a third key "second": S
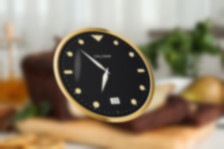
{"hour": 6, "minute": 53}
